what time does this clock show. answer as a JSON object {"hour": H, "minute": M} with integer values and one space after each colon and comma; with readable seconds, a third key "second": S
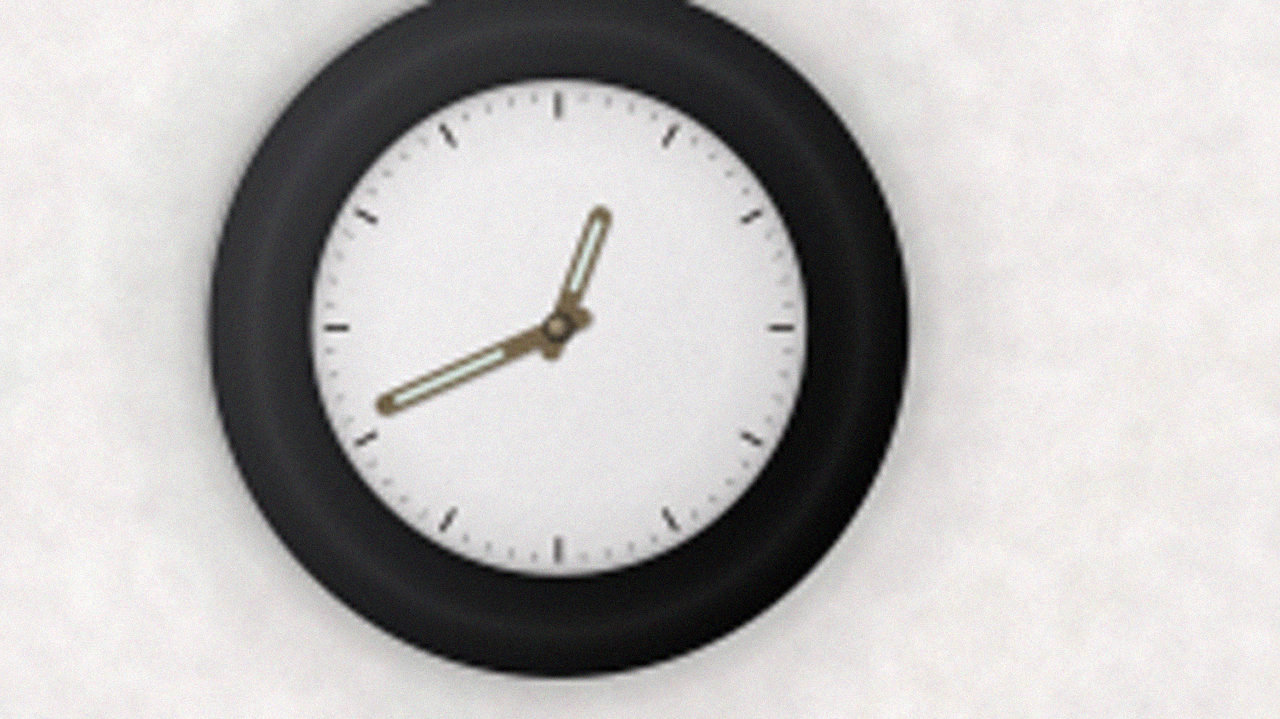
{"hour": 12, "minute": 41}
